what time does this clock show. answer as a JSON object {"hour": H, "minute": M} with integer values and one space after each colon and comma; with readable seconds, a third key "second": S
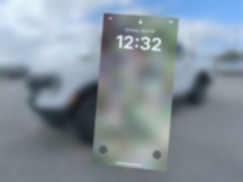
{"hour": 12, "minute": 32}
